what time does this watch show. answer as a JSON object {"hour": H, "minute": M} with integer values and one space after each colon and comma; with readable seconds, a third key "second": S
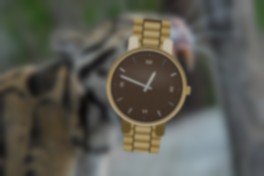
{"hour": 12, "minute": 48}
